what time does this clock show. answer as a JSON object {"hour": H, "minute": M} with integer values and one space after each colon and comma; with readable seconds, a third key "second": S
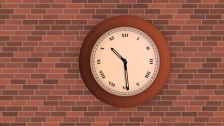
{"hour": 10, "minute": 29}
